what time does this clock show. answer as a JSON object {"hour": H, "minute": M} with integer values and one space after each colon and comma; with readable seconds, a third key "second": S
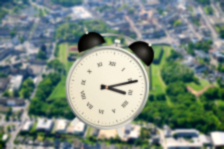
{"hour": 3, "minute": 11}
